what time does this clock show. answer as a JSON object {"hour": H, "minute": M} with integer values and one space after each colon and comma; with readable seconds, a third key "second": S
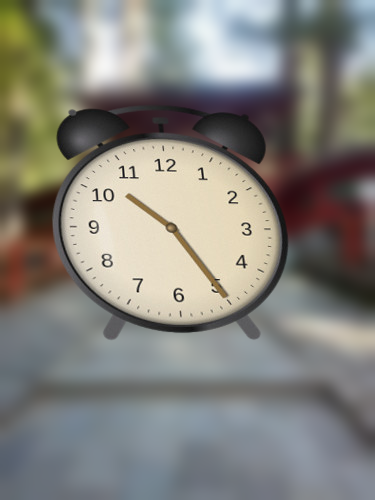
{"hour": 10, "minute": 25}
